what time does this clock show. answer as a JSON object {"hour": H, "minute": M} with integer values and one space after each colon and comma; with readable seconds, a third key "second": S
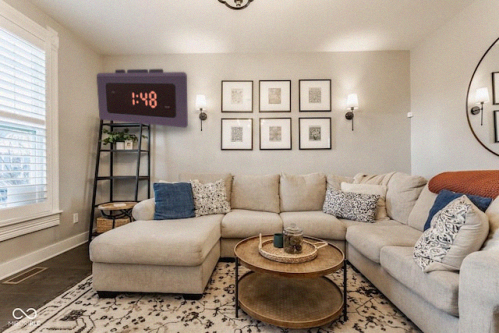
{"hour": 1, "minute": 48}
